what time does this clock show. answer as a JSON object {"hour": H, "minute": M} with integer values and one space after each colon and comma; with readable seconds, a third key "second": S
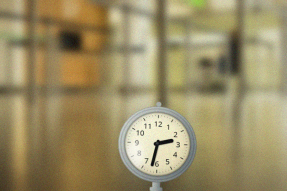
{"hour": 2, "minute": 32}
